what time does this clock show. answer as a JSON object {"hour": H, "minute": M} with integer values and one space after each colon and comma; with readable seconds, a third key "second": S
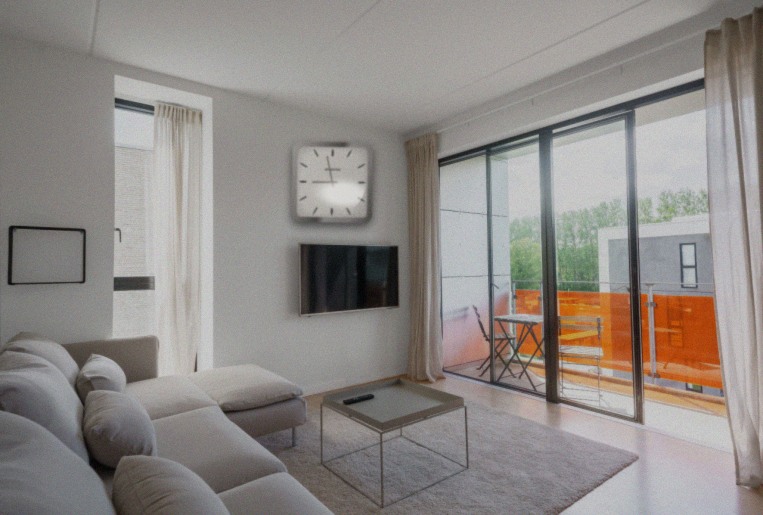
{"hour": 8, "minute": 58}
